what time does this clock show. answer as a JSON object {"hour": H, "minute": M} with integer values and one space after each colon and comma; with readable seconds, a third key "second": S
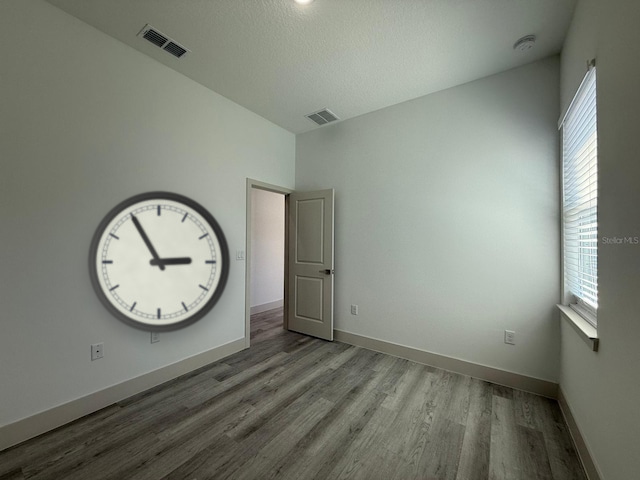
{"hour": 2, "minute": 55}
